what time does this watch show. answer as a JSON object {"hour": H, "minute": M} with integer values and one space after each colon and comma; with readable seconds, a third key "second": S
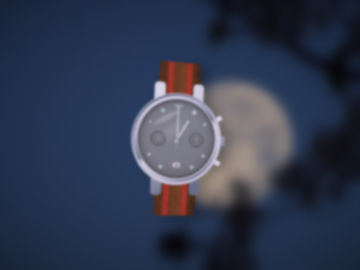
{"hour": 1, "minute": 0}
